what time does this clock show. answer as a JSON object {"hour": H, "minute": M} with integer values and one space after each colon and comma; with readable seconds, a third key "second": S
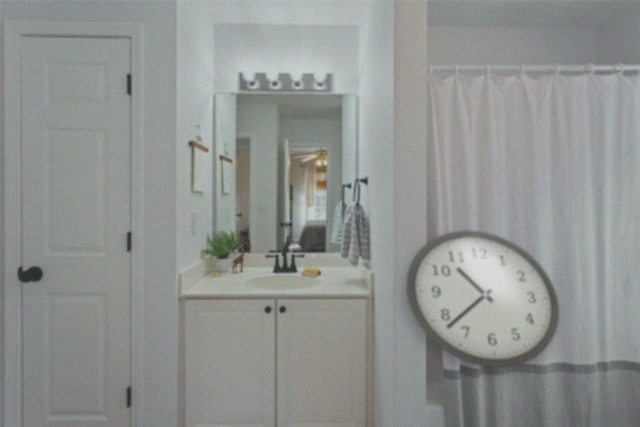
{"hour": 10, "minute": 38}
